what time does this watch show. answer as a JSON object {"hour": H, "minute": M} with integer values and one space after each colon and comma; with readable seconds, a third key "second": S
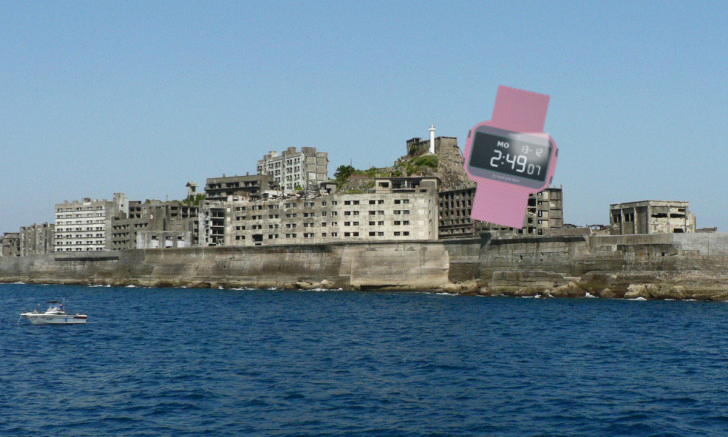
{"hour": 2, "minute": 49, "second": 7}
